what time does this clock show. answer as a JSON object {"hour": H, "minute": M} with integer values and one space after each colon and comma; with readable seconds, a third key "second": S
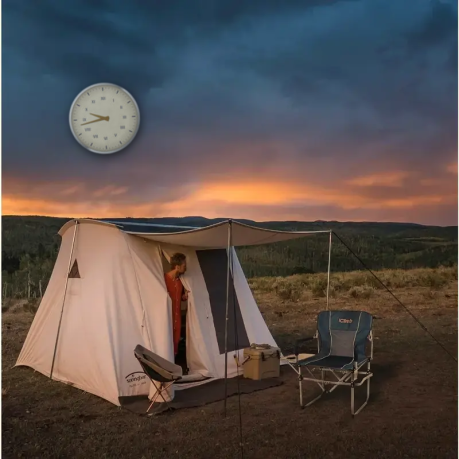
{"hour": 9, "minute": 43}
